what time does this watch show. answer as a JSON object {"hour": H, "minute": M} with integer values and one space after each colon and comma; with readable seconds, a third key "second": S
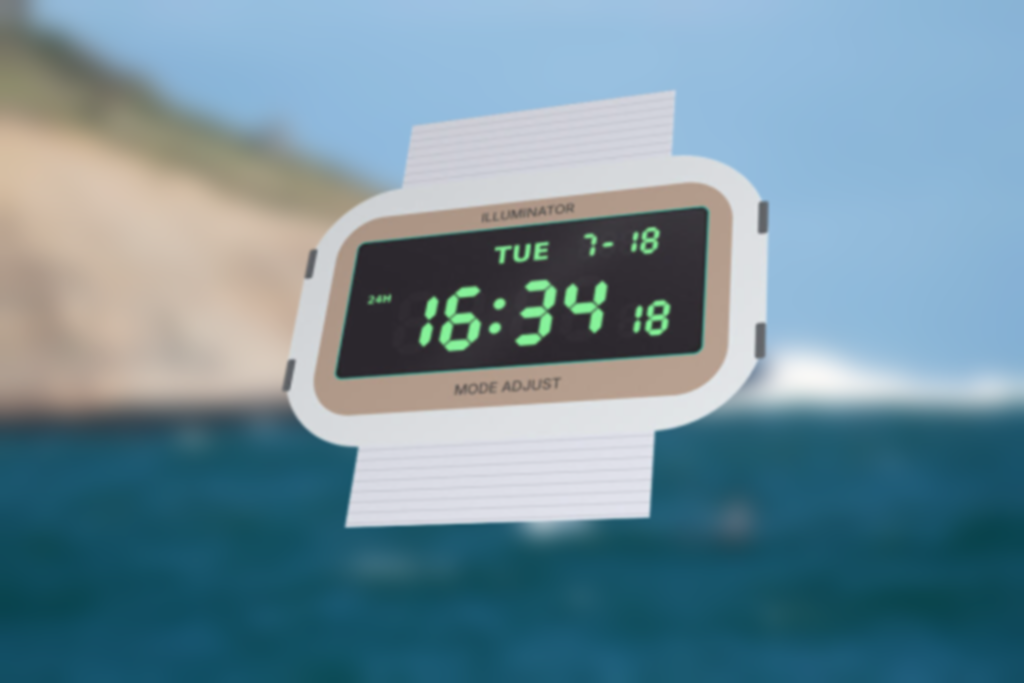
{"hour": 16, "minute": 34, "second": 18}
